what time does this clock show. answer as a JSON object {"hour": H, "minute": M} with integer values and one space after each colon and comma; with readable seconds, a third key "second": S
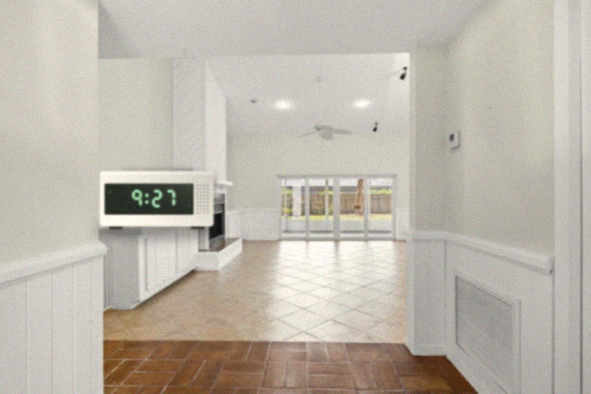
{"hour": 9, "minute": 27}
